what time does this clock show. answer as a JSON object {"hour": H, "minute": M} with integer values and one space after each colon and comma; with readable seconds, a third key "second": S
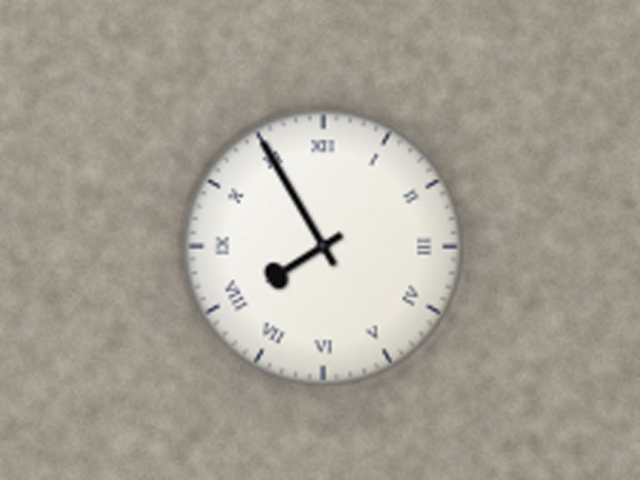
{"hour": 7, "minute": 55}
